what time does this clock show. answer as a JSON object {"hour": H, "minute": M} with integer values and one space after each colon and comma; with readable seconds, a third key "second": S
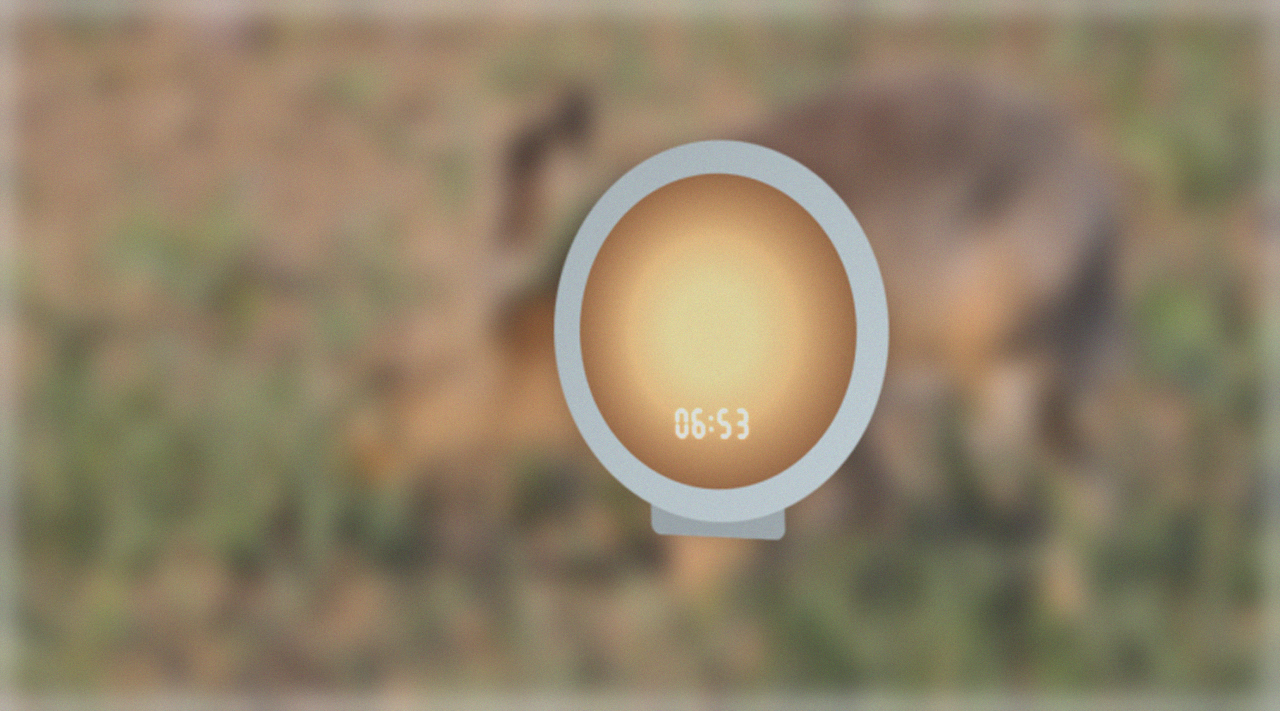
{"hour": 6, "minute": 53}
